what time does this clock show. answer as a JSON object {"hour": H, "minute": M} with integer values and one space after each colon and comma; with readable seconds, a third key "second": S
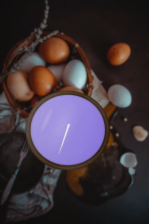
{"hour": 6, "minute": 33}
